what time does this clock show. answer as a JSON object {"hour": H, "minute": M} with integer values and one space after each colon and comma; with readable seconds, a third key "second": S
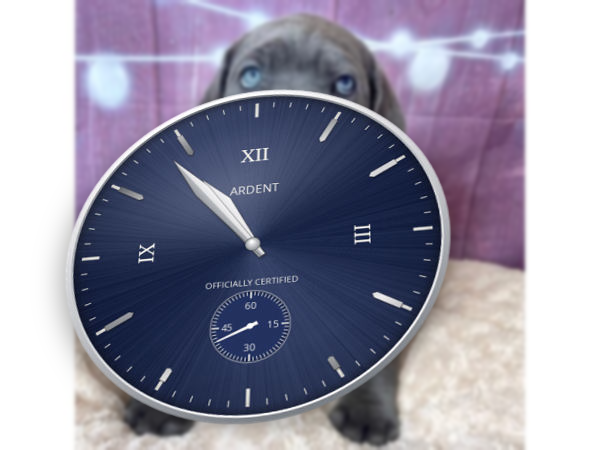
{"hour": 10, "minute": 53, "second": 41}
